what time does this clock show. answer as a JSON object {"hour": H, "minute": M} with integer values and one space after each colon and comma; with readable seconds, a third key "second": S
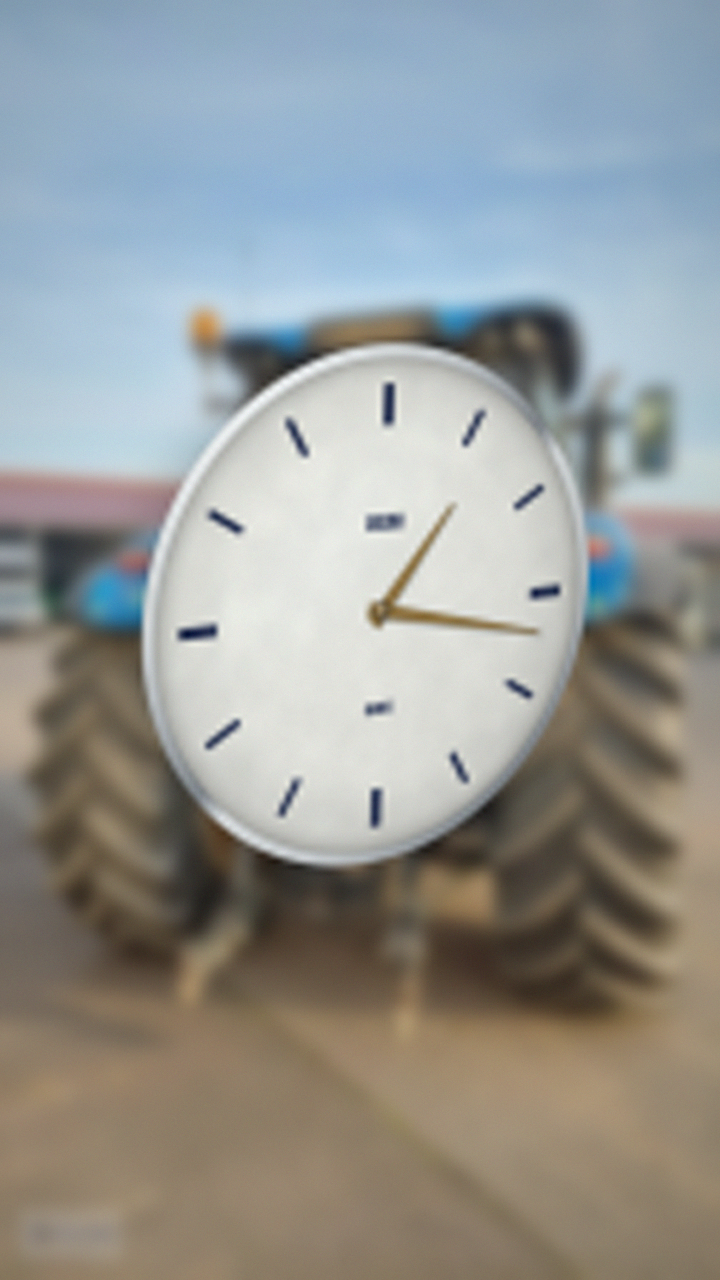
{"hour": 1, "minute": 17}
